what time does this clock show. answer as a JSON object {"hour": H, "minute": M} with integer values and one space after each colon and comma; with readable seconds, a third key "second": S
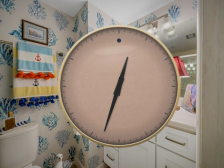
{"hour": 12, "minute": 33}
